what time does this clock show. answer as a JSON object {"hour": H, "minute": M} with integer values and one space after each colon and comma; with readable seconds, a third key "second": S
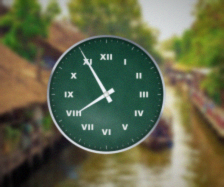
{"hour": 7, "minute": 55}
